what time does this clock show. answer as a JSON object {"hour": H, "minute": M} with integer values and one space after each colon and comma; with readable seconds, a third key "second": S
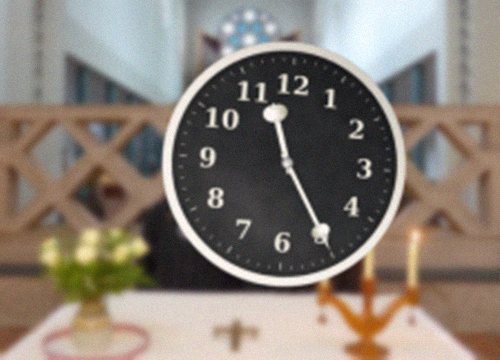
{"hour": 11, "minute": 25}
